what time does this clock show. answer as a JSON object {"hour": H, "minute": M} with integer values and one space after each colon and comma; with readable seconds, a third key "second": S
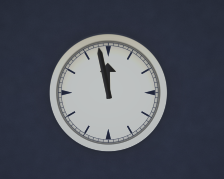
{"hour": 11, "minute": 58}
